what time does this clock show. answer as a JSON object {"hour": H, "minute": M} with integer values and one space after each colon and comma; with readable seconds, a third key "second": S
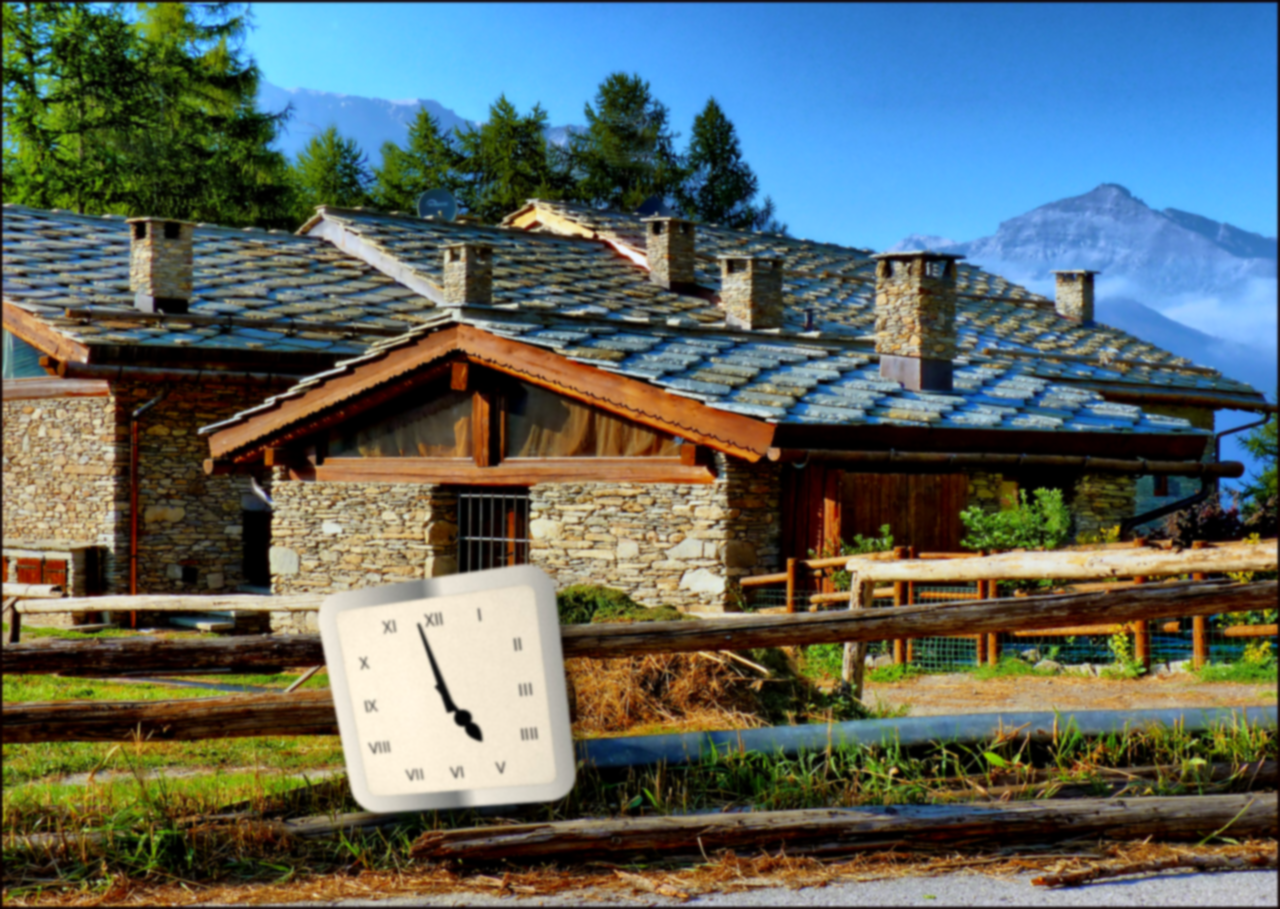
{"hour": 4, "minute": 58}
